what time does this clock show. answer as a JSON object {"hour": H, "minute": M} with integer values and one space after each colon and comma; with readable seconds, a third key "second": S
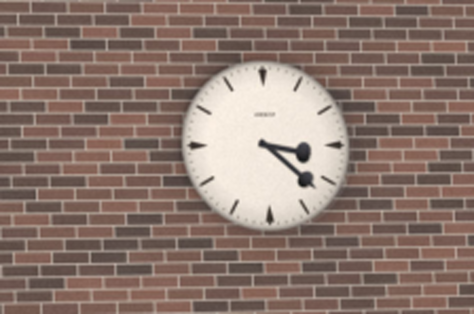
{"hour": 3, "minute": 22}
